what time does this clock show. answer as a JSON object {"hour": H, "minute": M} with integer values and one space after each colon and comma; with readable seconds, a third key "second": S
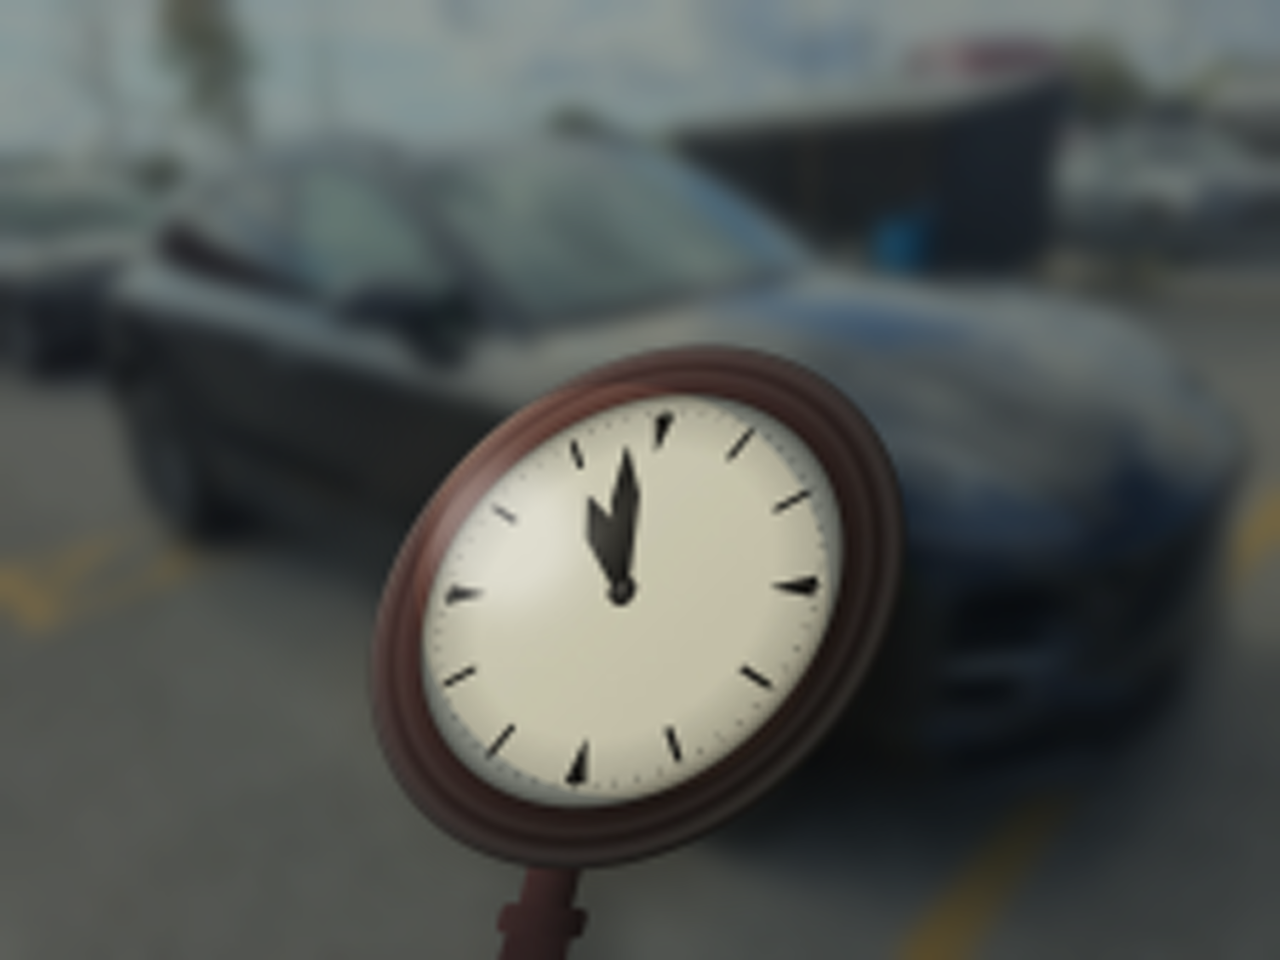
{"hour": 10, "minute": 58}
